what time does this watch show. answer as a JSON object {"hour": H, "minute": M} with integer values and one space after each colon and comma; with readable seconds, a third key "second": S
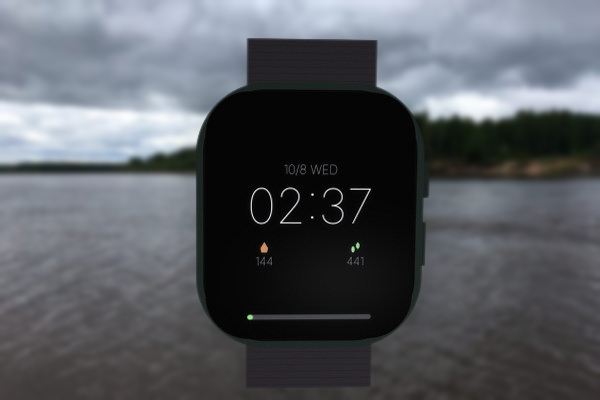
{"hour": 2, "minute": 37}
